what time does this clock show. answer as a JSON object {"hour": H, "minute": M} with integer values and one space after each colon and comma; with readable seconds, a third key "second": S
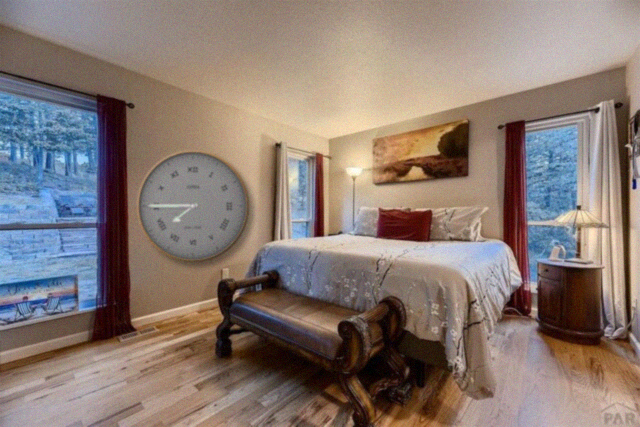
{"hour": 7, "minute": 45}
